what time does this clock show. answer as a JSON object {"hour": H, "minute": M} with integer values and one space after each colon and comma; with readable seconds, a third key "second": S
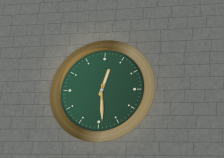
{"hour": 12, "minute": 29}
